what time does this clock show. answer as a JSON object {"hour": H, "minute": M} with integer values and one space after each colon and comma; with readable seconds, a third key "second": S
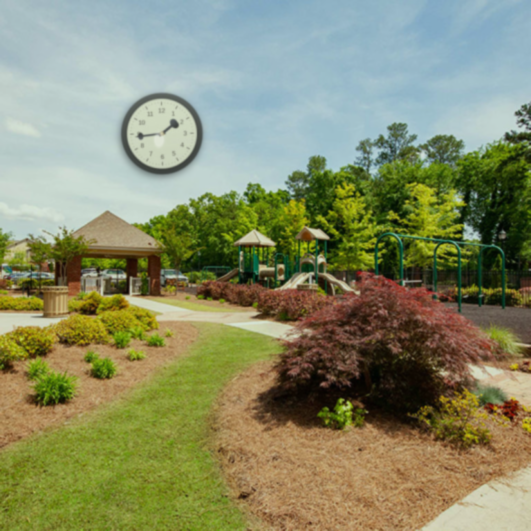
{"hour": 1, "minute": 44}
